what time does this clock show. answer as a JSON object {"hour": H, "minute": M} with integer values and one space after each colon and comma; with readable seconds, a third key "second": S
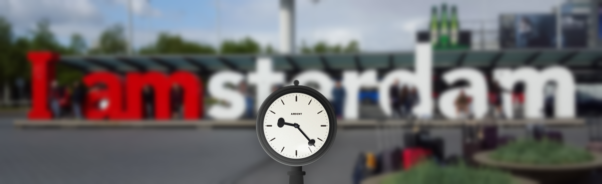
{"hour": 9, "minute": 23}
